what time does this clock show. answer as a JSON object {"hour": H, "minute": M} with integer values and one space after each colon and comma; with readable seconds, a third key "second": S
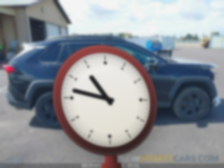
{"hour": 10, "minute": 47}
